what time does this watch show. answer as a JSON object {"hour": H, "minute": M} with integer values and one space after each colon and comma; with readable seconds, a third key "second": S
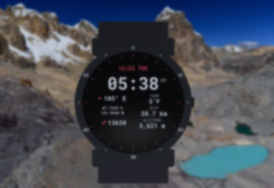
{"hour": 5, "minute": 38}
